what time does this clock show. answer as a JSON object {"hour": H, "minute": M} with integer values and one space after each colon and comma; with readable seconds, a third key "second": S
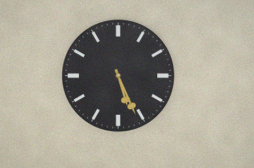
{"hour": 5, "minute": 26}
